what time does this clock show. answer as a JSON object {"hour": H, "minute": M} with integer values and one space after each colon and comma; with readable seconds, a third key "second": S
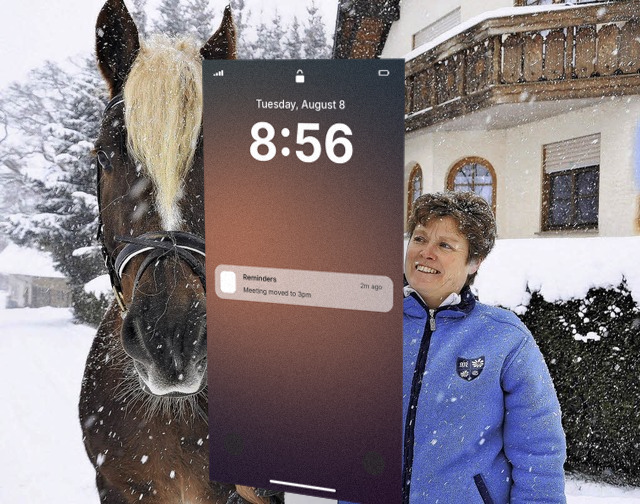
{"hour": 8, "minute": 56}
